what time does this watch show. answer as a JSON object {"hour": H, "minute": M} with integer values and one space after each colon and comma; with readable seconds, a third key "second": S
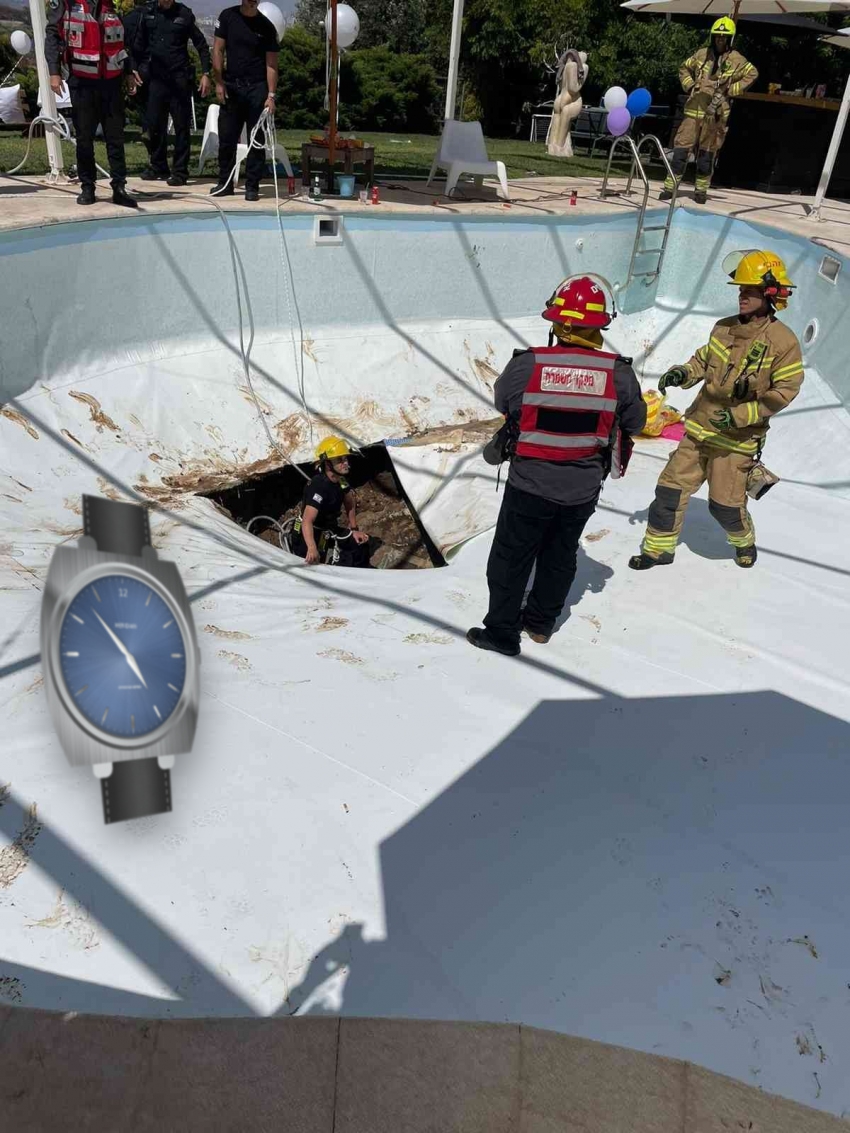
{"hour": 4, "minute": 53}
